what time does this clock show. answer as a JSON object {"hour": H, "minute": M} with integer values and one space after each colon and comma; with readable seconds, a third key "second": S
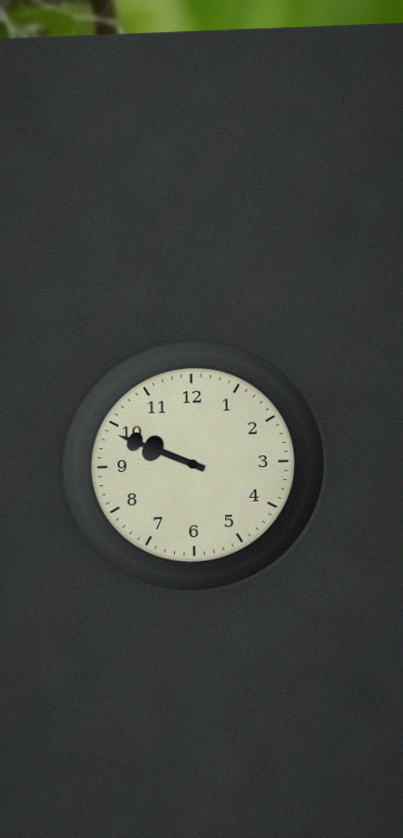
{"hour": 9, "minute": 49}
